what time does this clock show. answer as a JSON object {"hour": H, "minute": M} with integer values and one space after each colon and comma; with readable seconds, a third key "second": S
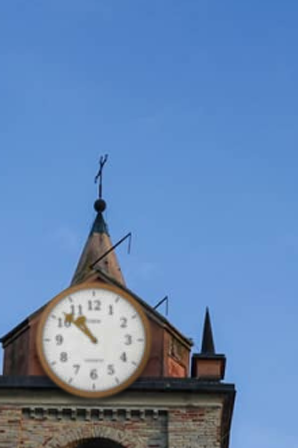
{"hour": 10, "minute": 52}
